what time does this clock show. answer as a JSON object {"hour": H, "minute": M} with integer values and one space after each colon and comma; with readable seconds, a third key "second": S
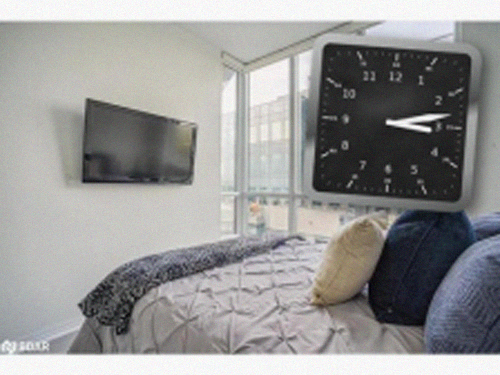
{"hour": 3, "minute": 13}
